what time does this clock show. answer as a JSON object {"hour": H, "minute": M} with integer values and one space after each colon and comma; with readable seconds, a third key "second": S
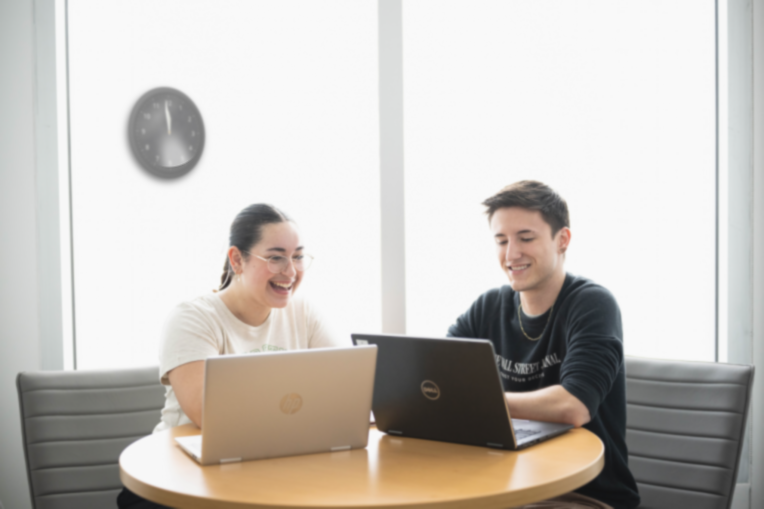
{"hour": 11, "minute": 59}
